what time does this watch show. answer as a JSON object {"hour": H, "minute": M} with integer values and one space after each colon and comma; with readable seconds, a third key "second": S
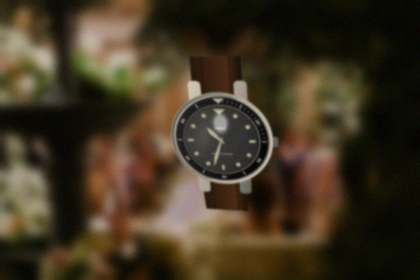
{"hour": 10, "minute": 33}
